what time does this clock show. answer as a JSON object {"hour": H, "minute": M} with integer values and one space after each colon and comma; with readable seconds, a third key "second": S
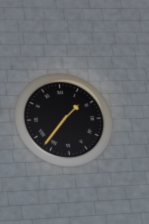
{"hour": 1, "minute": 37}
